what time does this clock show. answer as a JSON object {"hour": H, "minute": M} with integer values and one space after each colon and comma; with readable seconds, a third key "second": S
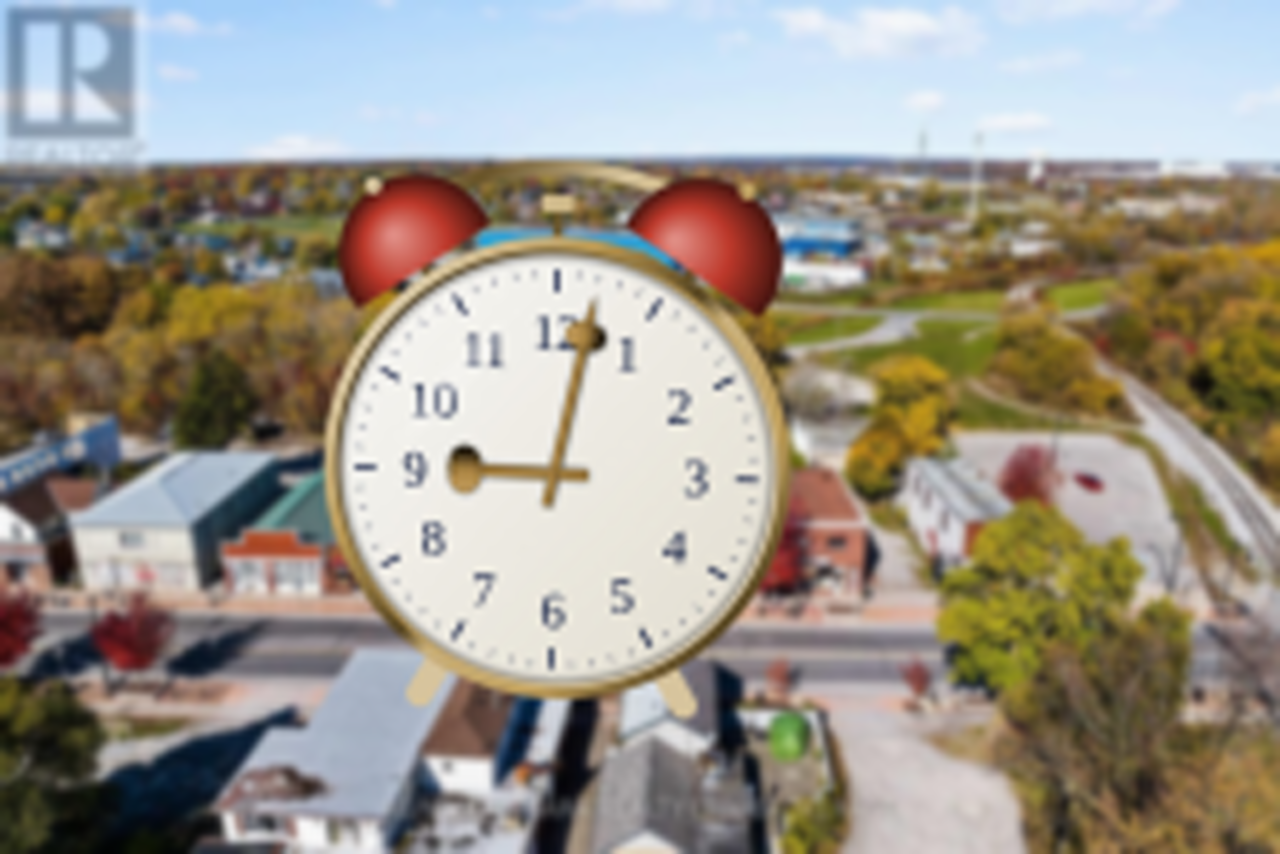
{"hour": 9, "minute": 2}
